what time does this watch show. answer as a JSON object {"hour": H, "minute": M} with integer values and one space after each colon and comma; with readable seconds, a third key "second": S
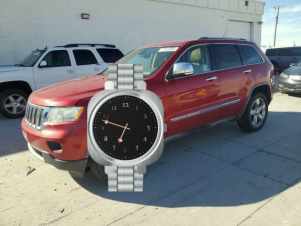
{"hour": 6, "minute": 48}
